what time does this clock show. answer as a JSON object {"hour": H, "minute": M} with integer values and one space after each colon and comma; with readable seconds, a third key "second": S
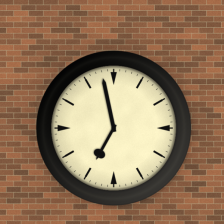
{"hour": 6, "minute": 58}
